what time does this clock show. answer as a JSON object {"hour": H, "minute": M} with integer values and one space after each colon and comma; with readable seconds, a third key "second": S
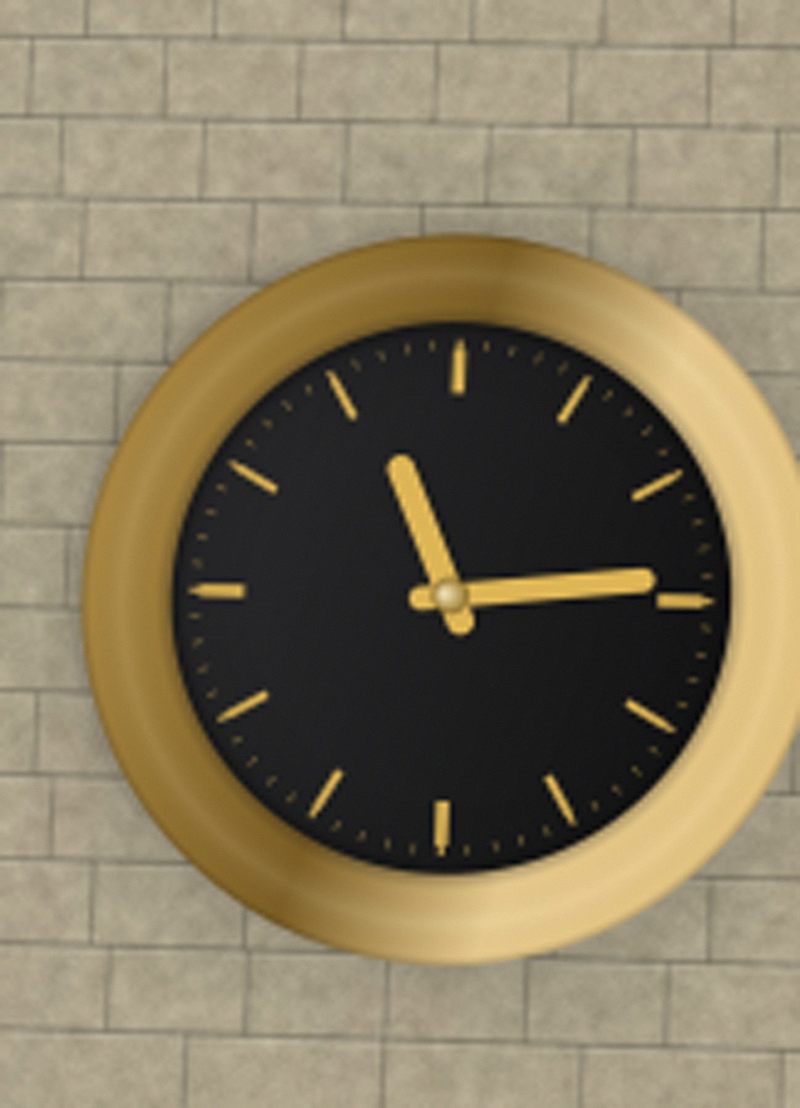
{"hour": 11, "minute": 14}
